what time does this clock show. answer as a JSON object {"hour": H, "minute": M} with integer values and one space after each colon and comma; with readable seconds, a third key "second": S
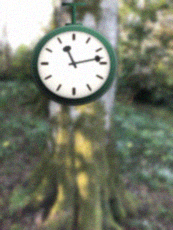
{"hour": 11, "minute": 13}
